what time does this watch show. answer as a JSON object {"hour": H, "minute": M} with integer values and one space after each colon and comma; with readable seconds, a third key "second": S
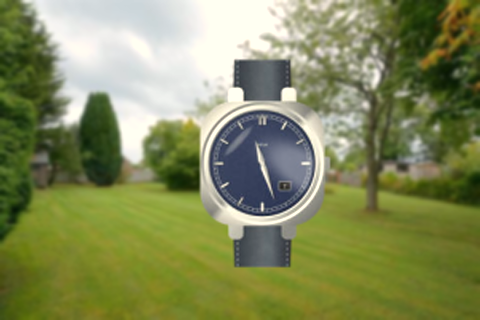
{"hour": 11, "minute": 27}
